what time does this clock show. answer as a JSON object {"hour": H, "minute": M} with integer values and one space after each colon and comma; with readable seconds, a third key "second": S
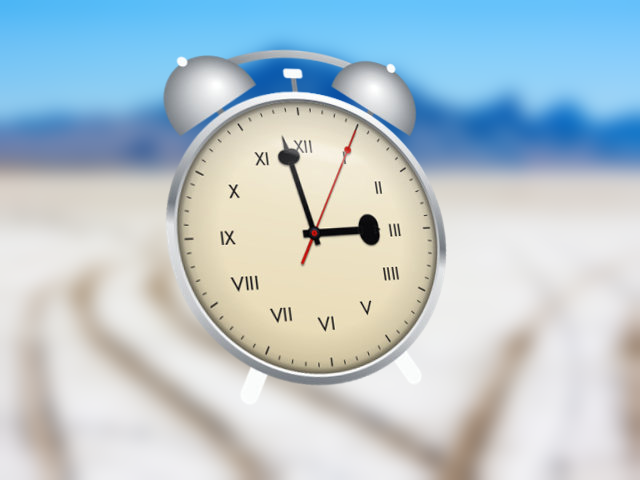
{"hour": 2, "minute": 58, "second": 5}
